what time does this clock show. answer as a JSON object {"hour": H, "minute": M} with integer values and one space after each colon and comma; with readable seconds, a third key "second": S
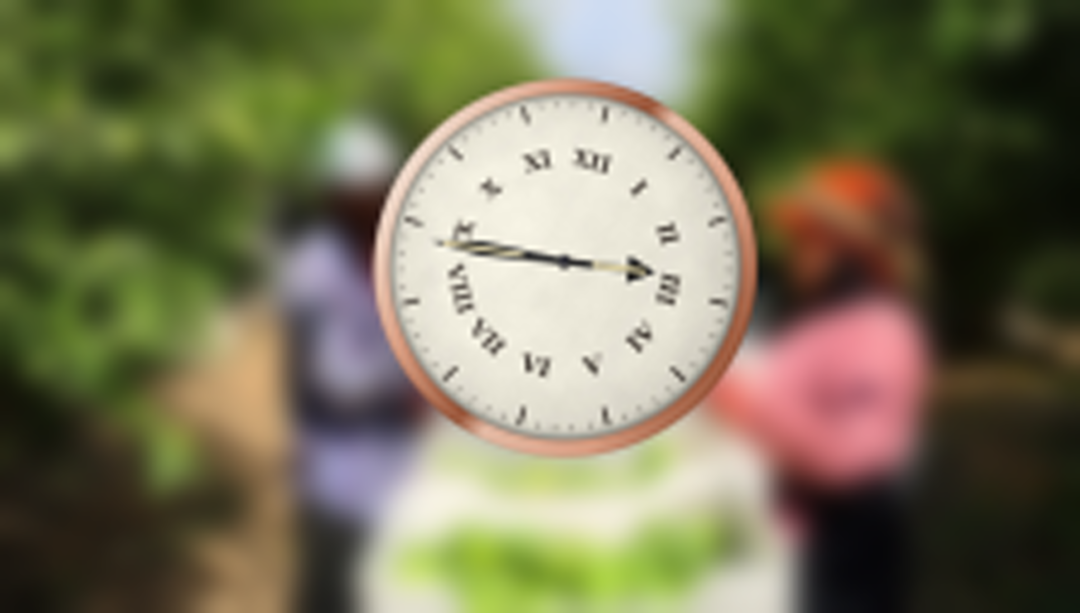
{"hour": 2, "minute": 44}
